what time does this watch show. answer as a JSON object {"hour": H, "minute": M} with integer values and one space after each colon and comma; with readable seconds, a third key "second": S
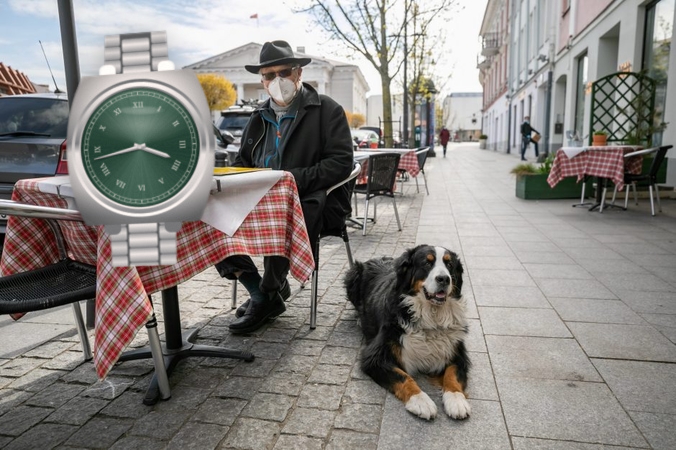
{"hour": 3, "minute": 43}
